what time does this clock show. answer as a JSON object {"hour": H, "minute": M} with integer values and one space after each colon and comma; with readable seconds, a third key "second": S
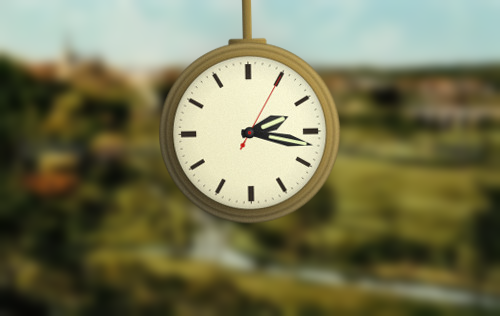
{"hour": 2, "minute": 17, "second": 5}
